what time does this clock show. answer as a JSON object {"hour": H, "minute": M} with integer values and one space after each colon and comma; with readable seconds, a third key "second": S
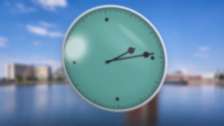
{"hour": 2, "minute": 14}
